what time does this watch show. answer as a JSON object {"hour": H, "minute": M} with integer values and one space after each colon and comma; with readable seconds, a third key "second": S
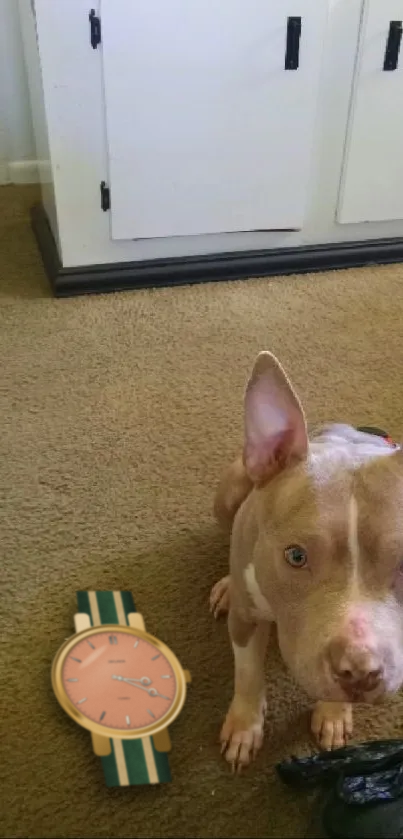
{"hour": 3, "minute": 20}
